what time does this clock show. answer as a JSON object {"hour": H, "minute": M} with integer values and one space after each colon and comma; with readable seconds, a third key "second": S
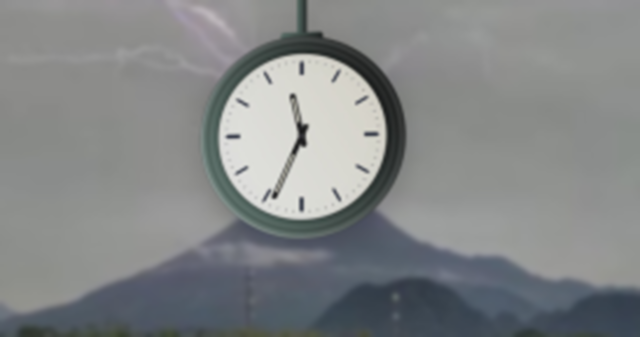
{"hour": 11, "minute": 34}
